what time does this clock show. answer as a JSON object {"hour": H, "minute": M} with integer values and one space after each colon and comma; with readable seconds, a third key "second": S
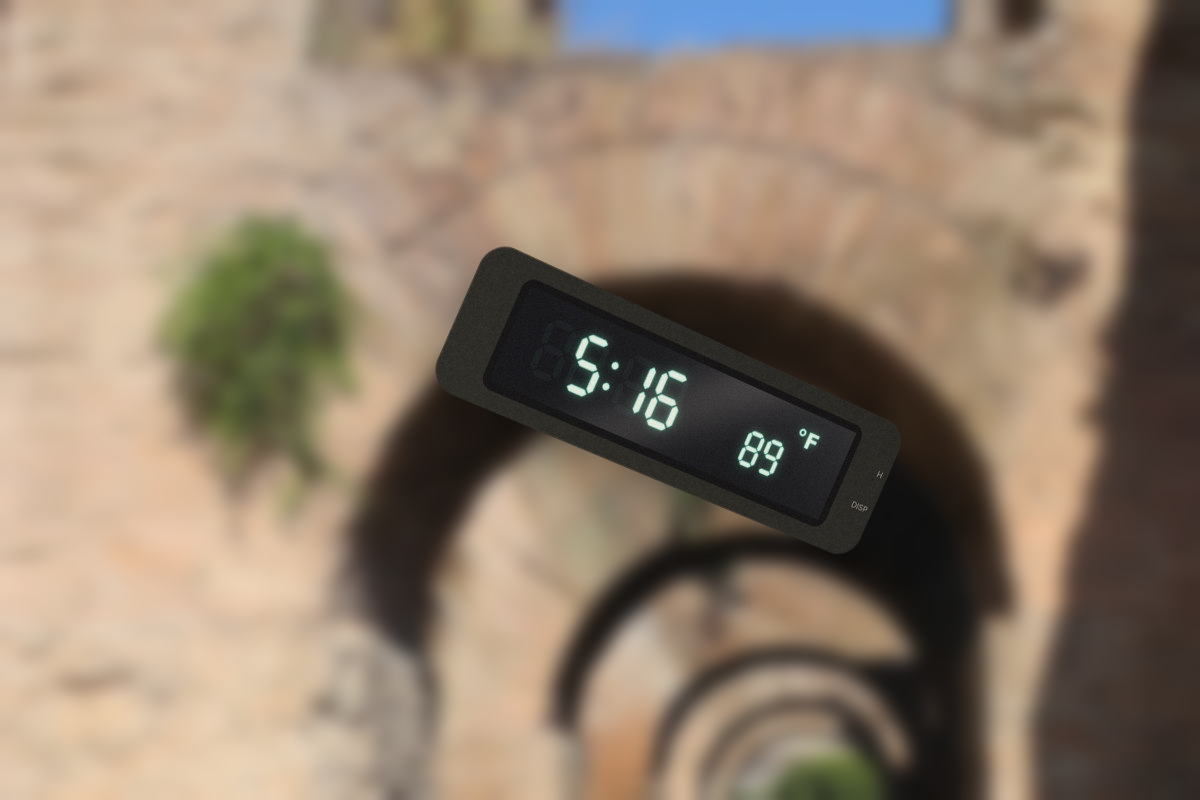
{"hour": 5, "minute": 16}
